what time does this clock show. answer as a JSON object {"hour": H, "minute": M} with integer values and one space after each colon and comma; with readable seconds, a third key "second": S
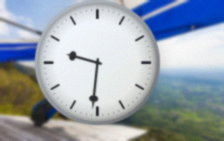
{"hour": 9, "minute": 31}
